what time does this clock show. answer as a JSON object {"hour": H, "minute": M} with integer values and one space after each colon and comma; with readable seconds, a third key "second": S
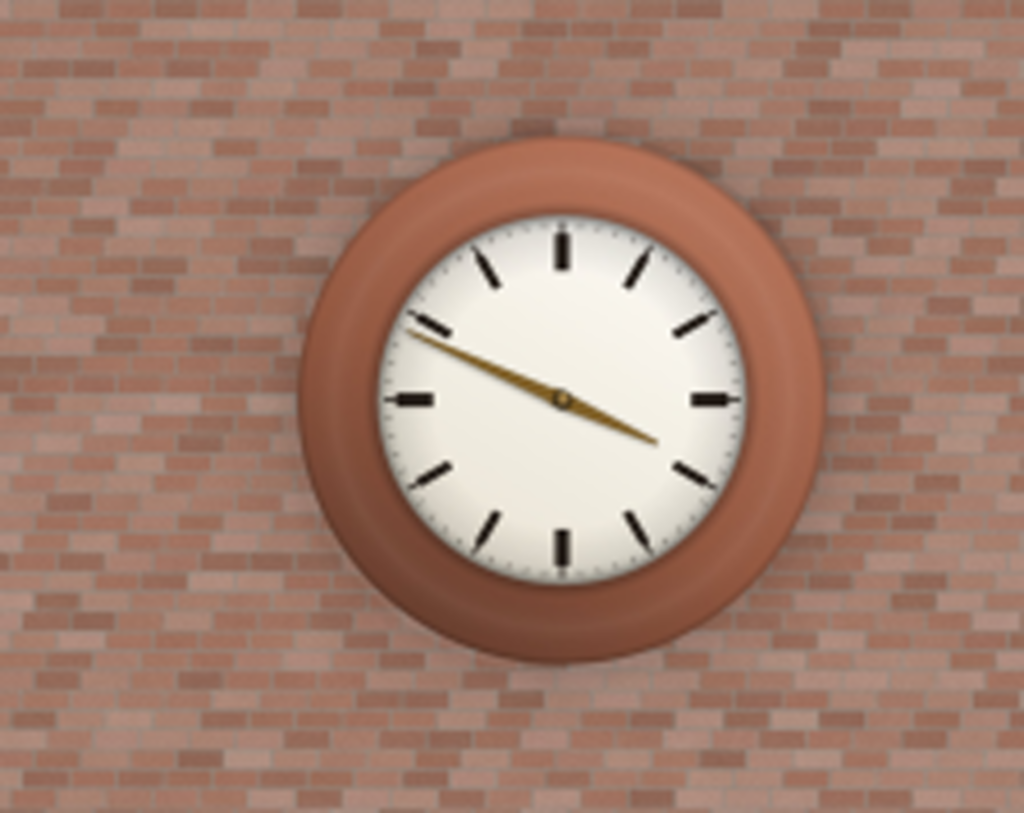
{"hour": 3, "minute": 49}
